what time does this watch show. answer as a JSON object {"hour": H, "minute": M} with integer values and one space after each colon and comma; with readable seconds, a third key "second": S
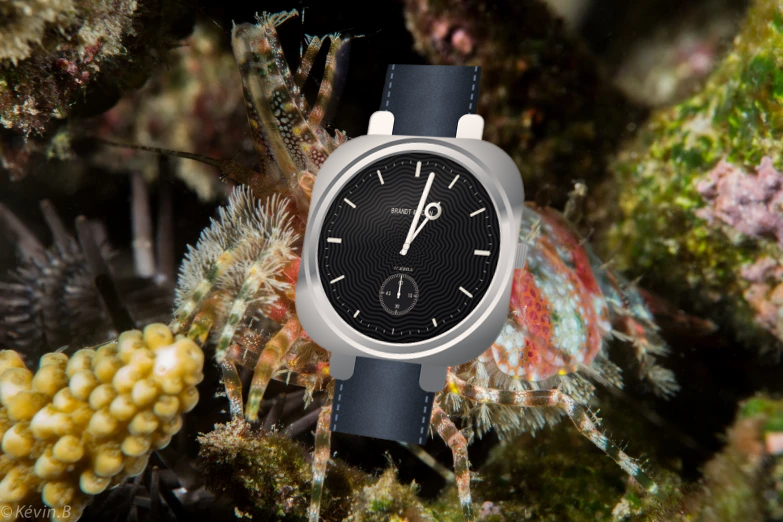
{"hour": 1, "minute": 2}
